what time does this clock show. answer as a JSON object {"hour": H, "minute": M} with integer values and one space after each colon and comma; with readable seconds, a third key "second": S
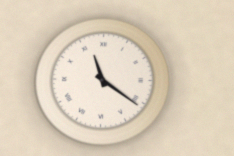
{"hour": 11, "minute": 21}
